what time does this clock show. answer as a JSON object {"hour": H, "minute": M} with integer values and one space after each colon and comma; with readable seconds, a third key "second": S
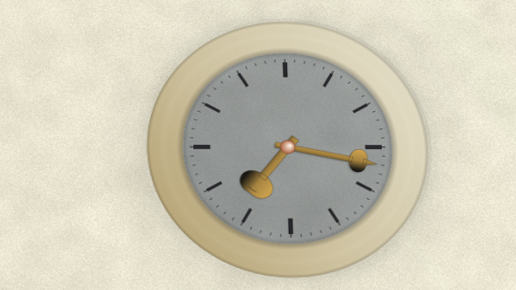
{"hour": 7, "minute": 17}
